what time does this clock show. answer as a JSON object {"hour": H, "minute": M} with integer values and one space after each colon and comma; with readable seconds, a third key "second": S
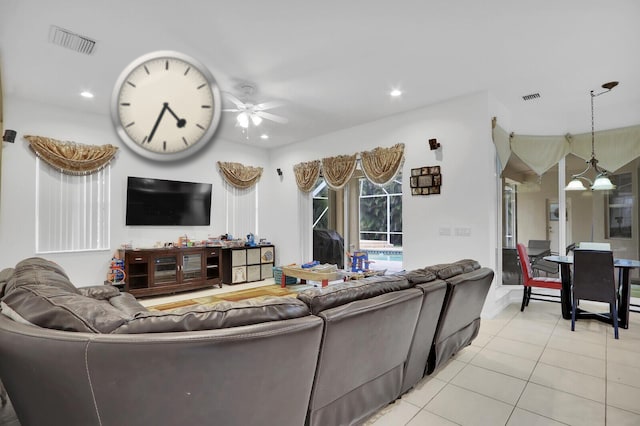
{"hour": 4, "minute": 34}
